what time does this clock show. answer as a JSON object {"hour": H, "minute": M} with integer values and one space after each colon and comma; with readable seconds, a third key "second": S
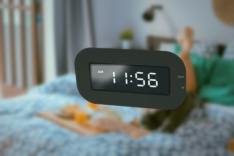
{"hour": 11, "minute": 56}
